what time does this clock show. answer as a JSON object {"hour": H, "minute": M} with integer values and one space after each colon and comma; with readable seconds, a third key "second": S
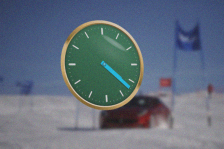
{"hour": 4, "minute": 22}
